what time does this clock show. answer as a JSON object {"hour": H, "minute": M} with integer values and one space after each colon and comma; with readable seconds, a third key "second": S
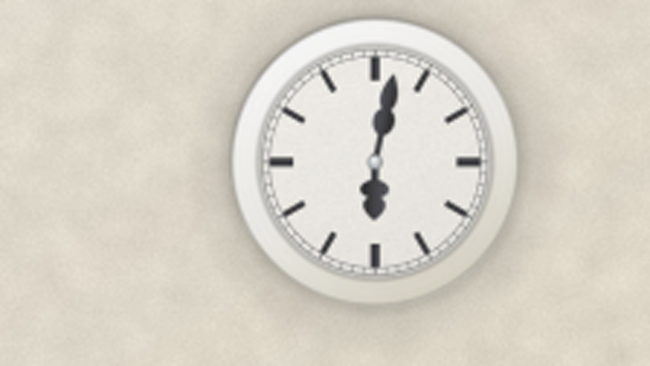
{"hour": 6, "minute": 2}
